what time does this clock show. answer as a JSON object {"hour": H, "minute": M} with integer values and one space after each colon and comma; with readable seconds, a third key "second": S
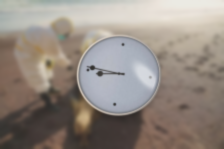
{"hour": 8, "minute": 46}
